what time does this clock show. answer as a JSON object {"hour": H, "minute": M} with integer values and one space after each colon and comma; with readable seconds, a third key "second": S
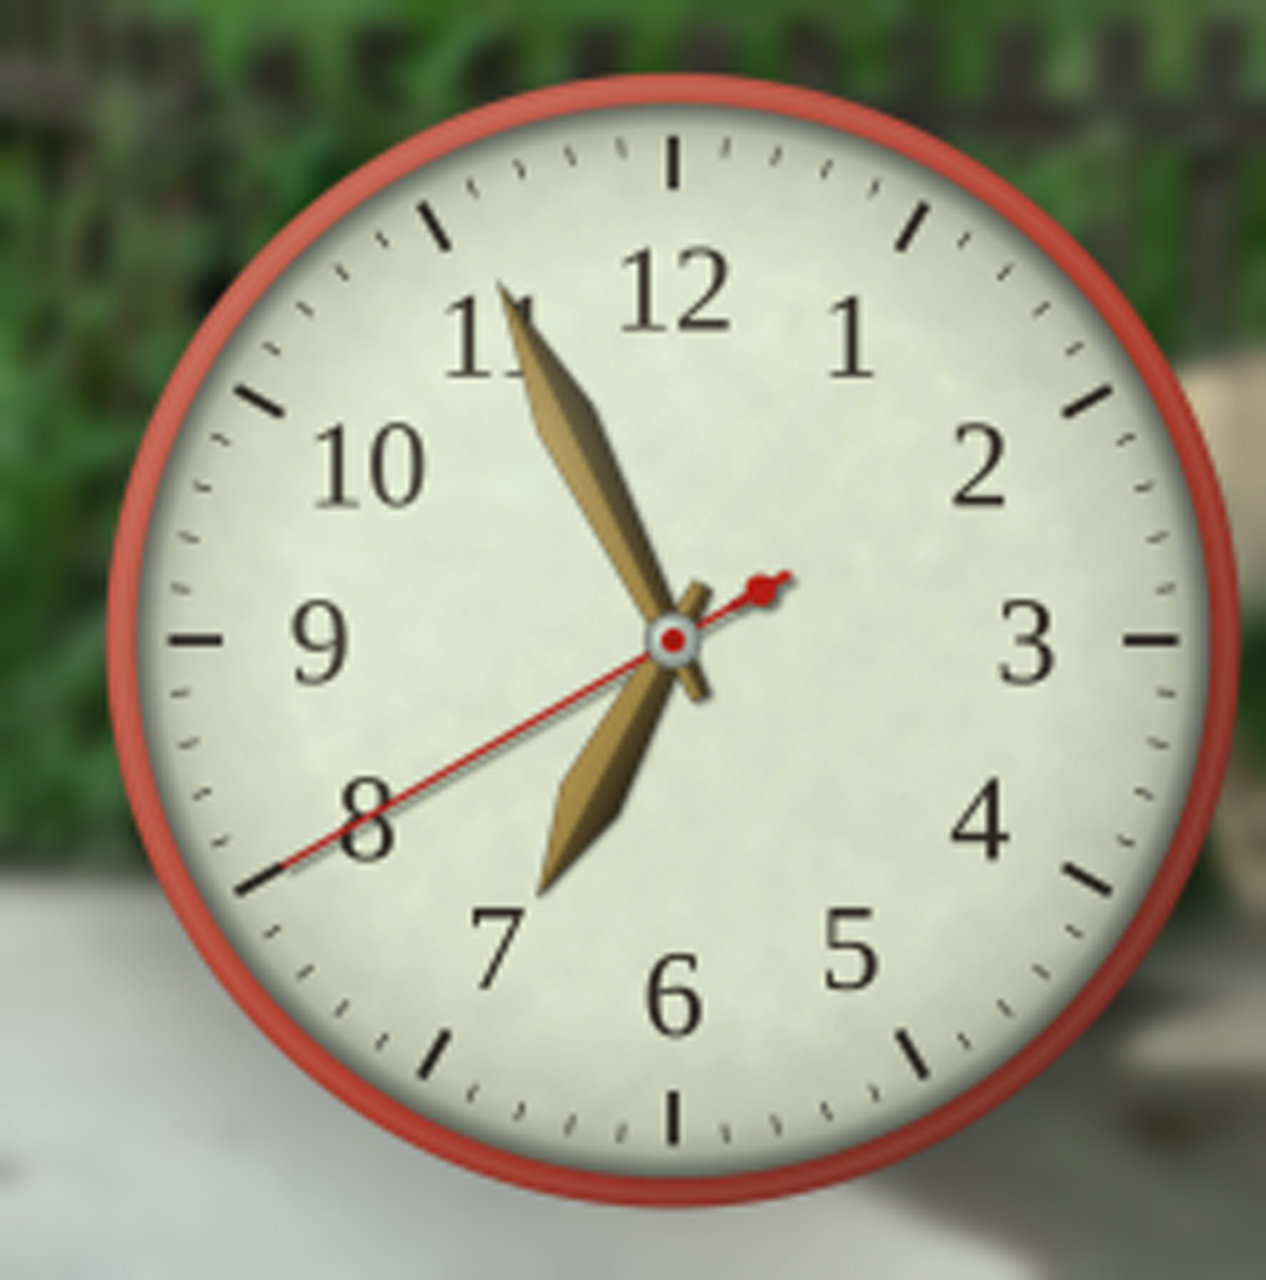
{"hour": 6, "minute": 55, "second": 40}
